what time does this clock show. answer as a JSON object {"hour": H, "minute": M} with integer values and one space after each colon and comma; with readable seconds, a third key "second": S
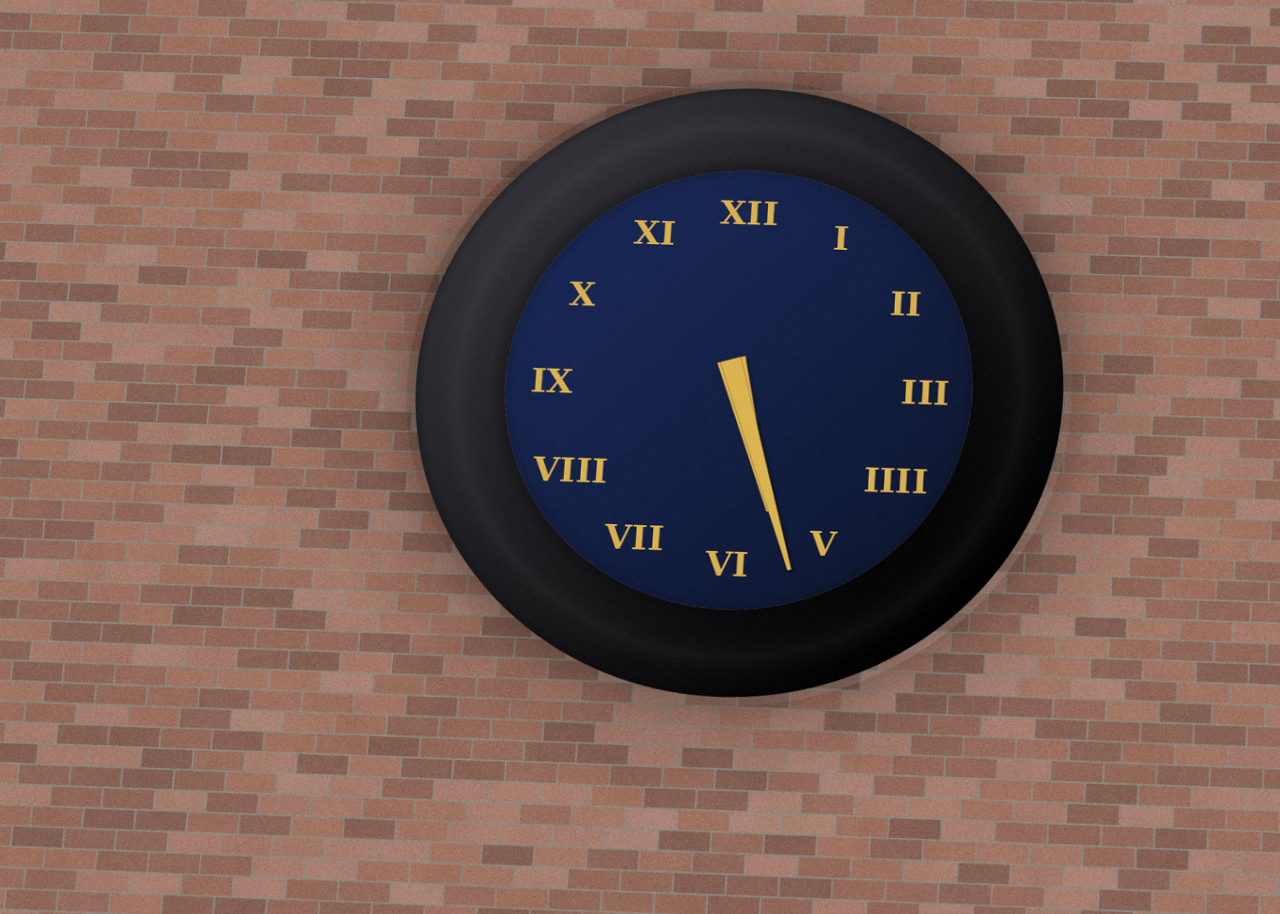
{"hour": 5, "minute": 27}
